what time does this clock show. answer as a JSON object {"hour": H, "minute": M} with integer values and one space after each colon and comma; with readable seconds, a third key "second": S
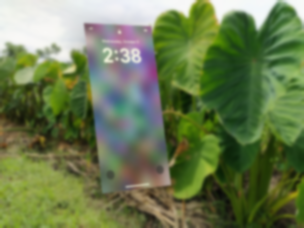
{"hour": 2, "minute": 38}
